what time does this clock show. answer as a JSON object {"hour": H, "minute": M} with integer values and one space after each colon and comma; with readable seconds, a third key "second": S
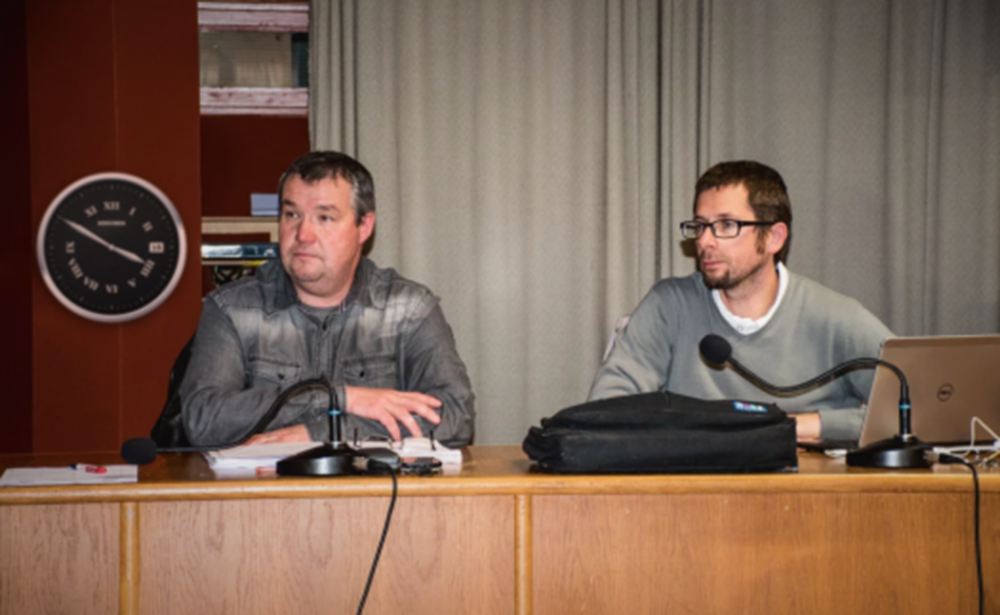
{"hour": 3, "minute": 50}
